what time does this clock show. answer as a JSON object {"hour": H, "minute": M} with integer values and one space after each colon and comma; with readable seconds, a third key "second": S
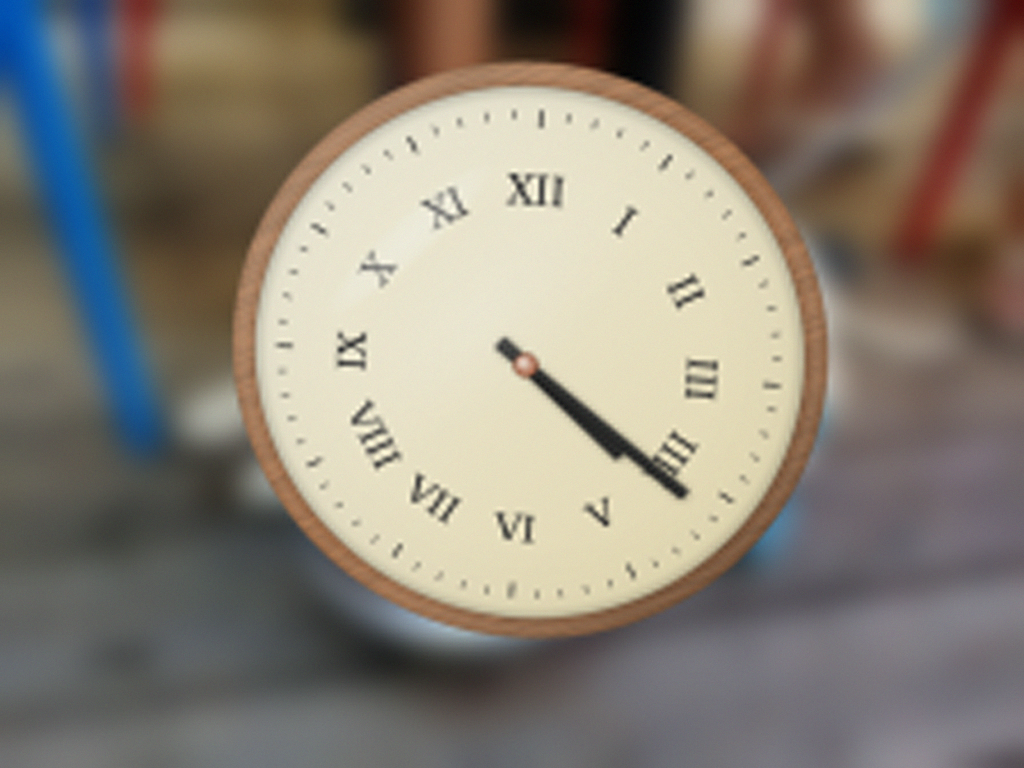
{"hour": 4, "minute": 21}
